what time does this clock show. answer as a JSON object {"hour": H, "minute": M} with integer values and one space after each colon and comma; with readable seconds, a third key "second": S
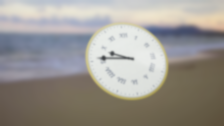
{"hour": 9, "minute": 46}
